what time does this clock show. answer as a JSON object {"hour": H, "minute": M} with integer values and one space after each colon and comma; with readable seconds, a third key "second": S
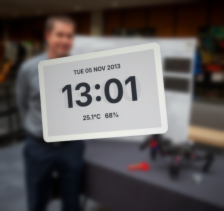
{"hour": 13, "minute": 1}
